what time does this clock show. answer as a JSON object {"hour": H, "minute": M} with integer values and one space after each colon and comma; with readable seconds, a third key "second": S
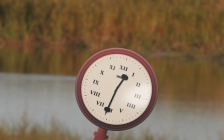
{"hour": 12, "minute": 31}
